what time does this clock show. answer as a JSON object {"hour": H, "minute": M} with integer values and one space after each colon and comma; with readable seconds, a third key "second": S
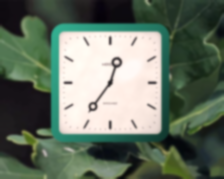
{"hour": 12, "minute": 36}
